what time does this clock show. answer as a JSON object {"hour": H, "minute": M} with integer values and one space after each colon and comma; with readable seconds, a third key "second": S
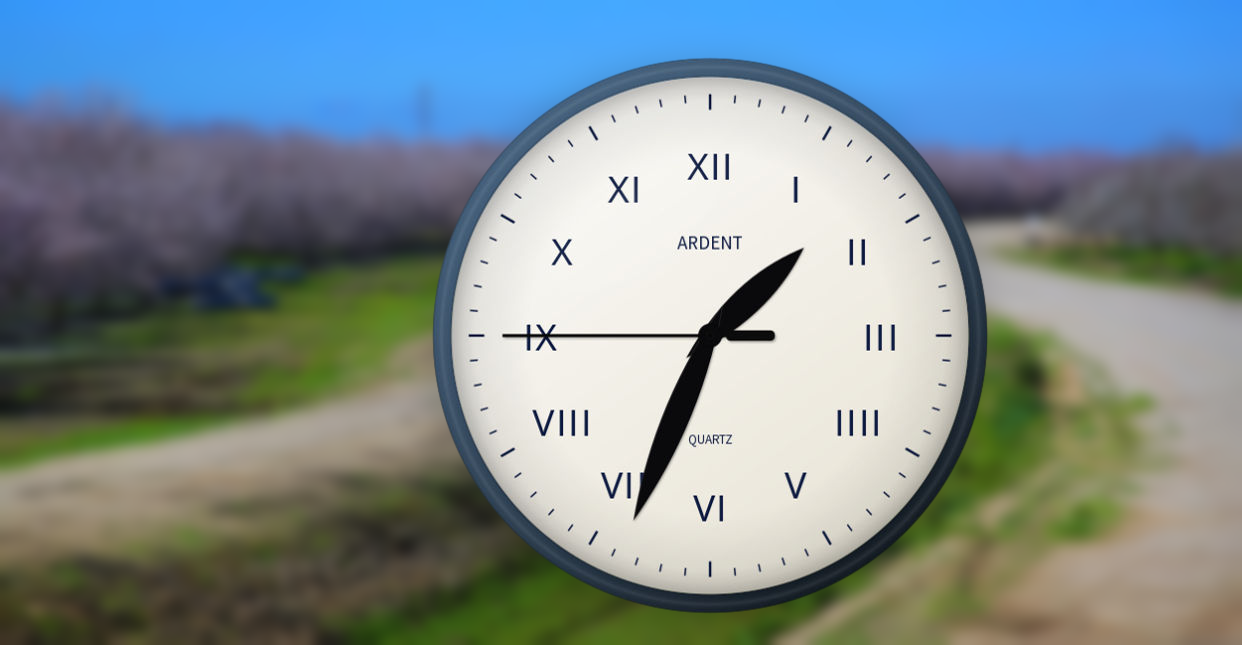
{"hour": 1, "minute": 33, "second": 45}
